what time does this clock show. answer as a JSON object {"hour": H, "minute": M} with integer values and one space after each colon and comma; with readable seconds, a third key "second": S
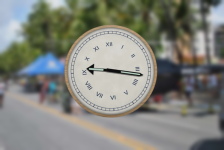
{"hour": 9, "minute": 17}
